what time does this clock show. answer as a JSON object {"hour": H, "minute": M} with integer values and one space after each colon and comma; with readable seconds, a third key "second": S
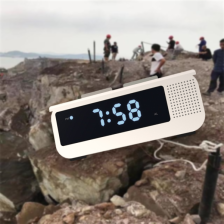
{"hour": 7, "minute": 58}
